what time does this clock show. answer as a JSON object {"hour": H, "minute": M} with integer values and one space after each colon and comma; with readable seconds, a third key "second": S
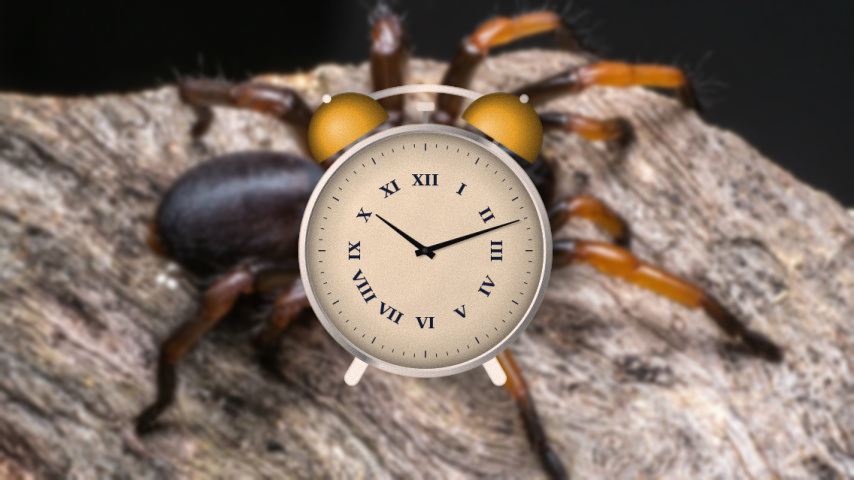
{"hour": 10, "minute": 12}
